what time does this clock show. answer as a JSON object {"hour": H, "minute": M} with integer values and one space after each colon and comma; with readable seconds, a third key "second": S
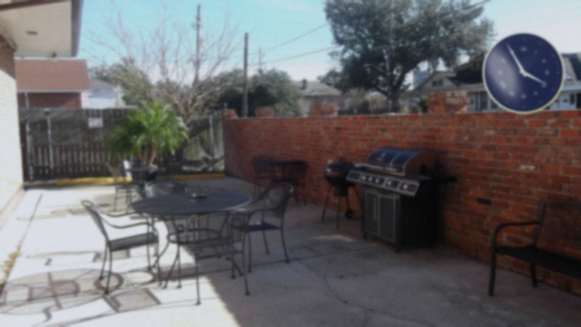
{"hour": 3, "minute": 55}
